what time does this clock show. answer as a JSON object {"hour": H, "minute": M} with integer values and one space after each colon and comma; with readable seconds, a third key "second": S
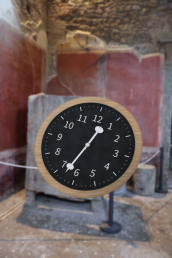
{"hour": 12, "minute": 33}
